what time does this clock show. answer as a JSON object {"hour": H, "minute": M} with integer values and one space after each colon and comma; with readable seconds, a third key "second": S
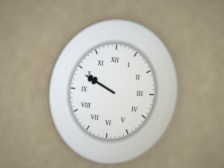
{"hour": 9, "minute": 49}
